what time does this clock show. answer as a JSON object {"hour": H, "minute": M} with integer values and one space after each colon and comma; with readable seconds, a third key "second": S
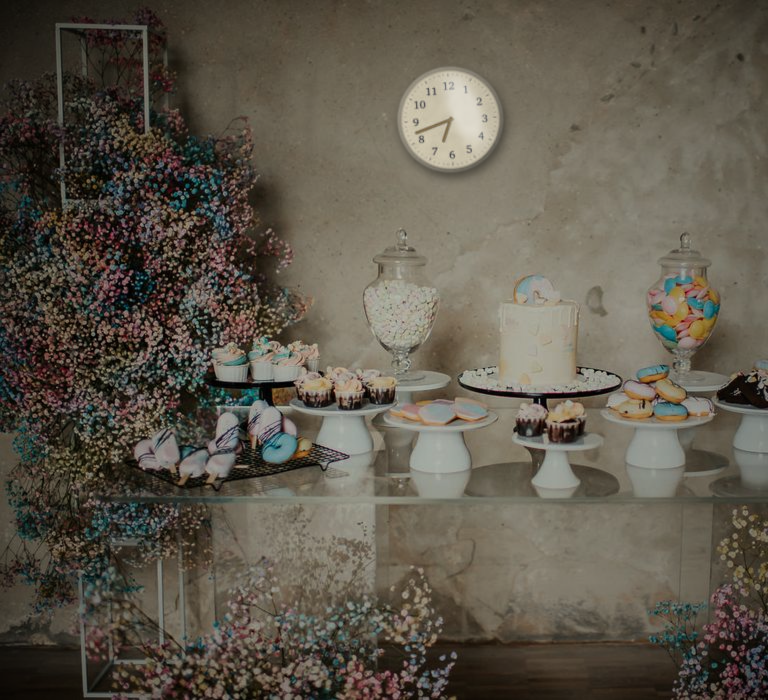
{"hour": 6, "minute": 42}
